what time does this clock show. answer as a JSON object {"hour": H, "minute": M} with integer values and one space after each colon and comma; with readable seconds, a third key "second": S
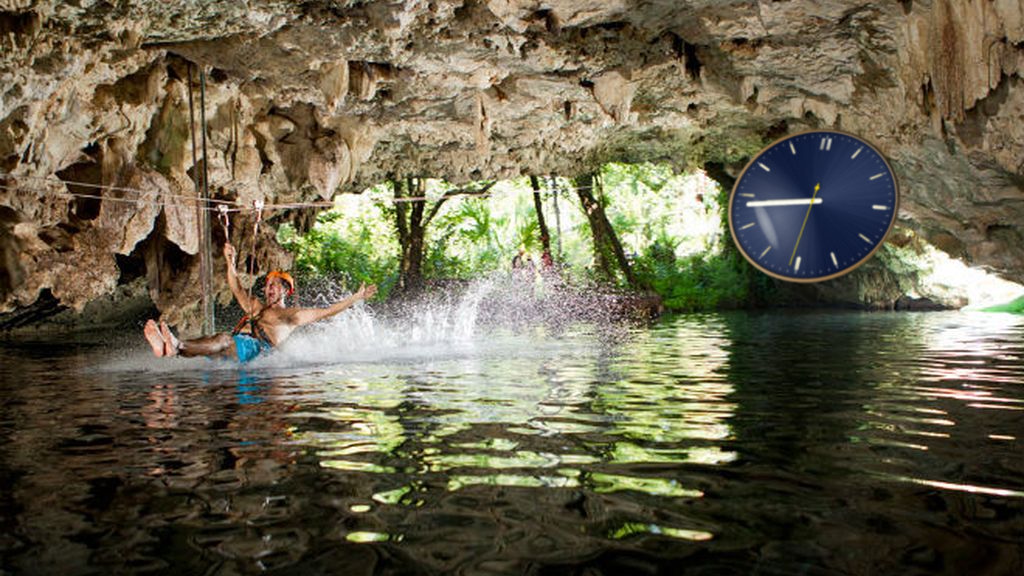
{"hour": 8, "minute": 43, "second": 31}
